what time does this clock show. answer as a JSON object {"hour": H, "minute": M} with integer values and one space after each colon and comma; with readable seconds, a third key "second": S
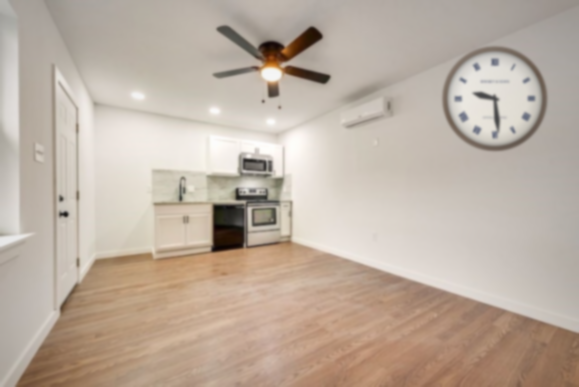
{"hour": 9, "minute": 29}
